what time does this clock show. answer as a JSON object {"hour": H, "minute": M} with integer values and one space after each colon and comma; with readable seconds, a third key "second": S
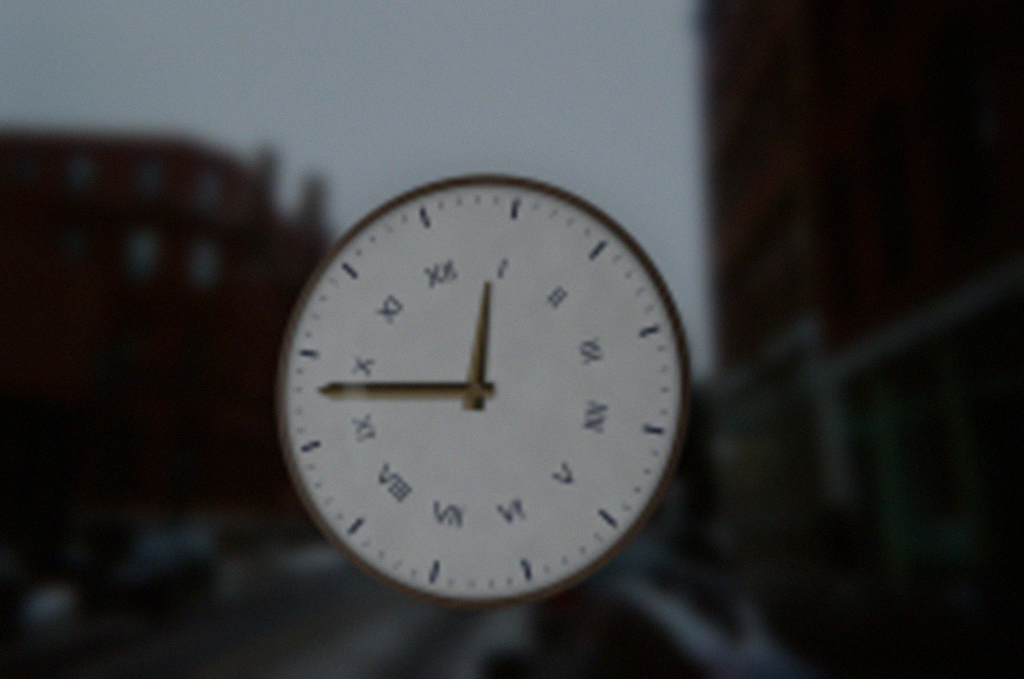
{"hour": 12, "minute": 48}
